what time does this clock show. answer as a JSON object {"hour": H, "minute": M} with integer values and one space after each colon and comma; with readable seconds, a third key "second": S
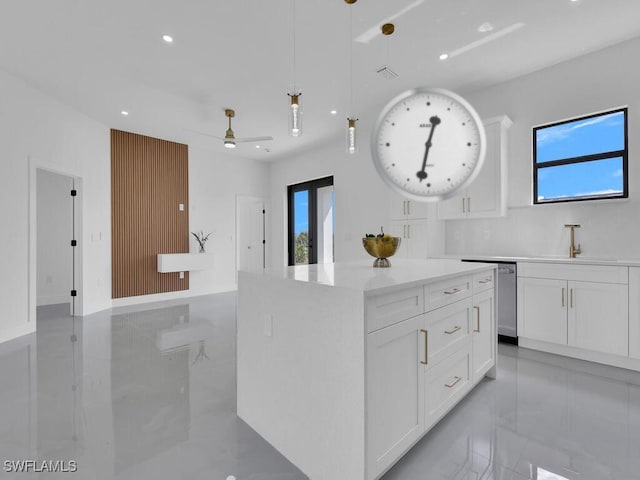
{"hour": 12, "minute": 32}
